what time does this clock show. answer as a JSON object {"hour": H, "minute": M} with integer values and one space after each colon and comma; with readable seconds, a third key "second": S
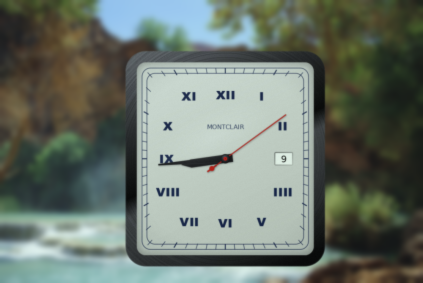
{"hour": 8, "minute": 44, "second": 9}
